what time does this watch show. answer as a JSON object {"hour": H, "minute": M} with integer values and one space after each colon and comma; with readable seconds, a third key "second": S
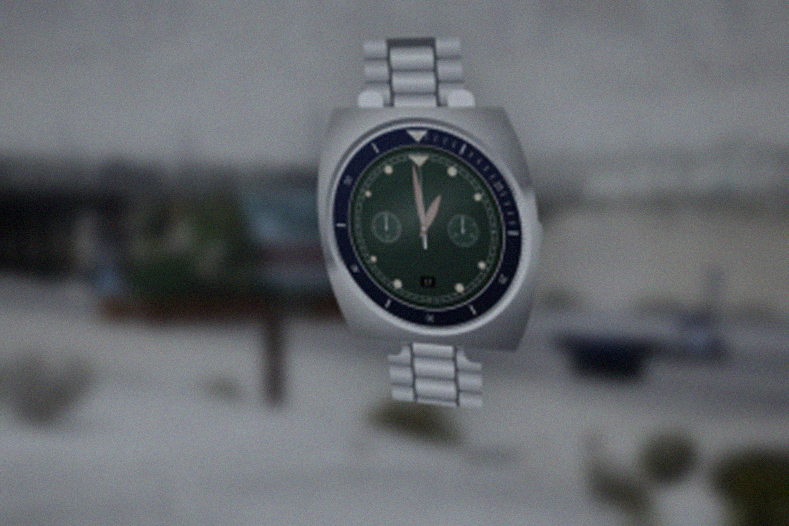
{"hour": 12, "minute": 59}
